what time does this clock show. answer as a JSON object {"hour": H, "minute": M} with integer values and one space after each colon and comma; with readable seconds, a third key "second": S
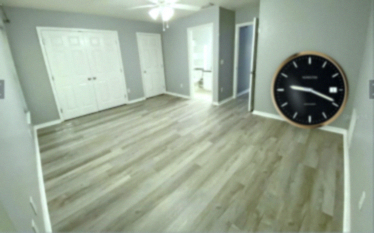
{"hour": 9, "minute": 19}
